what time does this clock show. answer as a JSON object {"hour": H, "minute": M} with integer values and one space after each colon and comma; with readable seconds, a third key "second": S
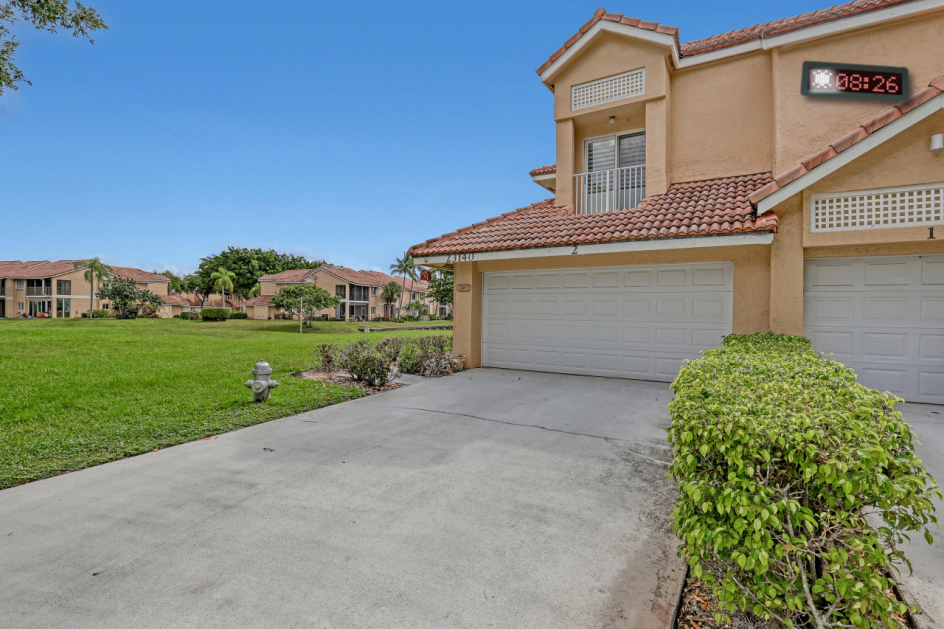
{"hour": 8, "minute": 26}
